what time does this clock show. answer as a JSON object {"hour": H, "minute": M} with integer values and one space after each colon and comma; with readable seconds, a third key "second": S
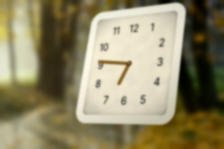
{"hour": 6, "minute": 46}
